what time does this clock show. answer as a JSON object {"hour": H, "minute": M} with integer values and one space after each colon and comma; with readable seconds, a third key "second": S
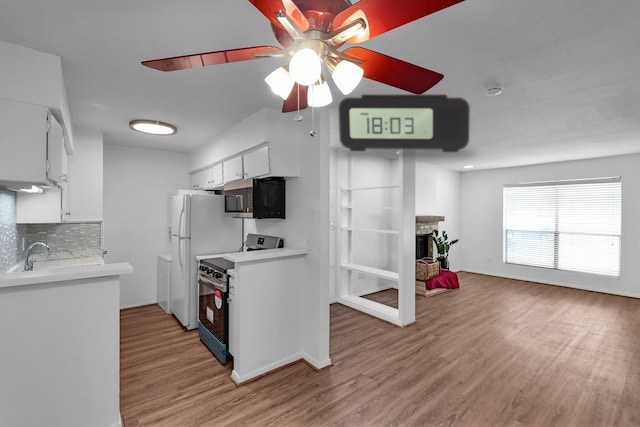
{"hour": 18, "minute": 3}
